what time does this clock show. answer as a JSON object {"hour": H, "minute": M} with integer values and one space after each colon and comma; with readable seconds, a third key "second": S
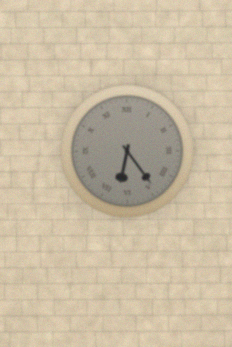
{"hour": 6, "minute": 24}
